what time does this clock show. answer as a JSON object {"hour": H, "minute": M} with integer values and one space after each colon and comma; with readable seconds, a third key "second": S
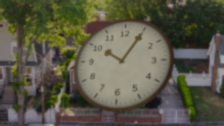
{"hour": 10, "minute": 5}
